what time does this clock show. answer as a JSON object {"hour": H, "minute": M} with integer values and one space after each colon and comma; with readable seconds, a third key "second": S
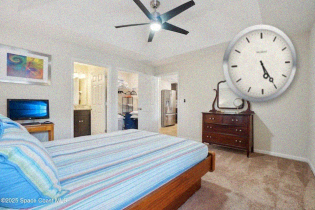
{"hour": 5, "minute": 25}
